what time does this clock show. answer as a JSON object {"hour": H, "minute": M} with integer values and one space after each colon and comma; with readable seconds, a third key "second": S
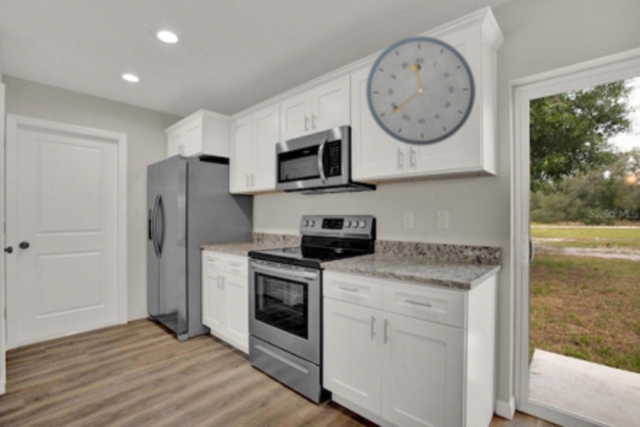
{"hour": 11, "minute": 39}
